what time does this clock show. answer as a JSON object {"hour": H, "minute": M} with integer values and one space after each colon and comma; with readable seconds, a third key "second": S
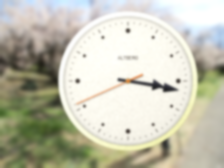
{"hour": 3, "minute": 16, "second": 41}
